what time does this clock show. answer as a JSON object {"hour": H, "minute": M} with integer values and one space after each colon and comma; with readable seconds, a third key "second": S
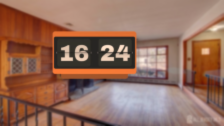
{"hour": 16, "minute": 24}
